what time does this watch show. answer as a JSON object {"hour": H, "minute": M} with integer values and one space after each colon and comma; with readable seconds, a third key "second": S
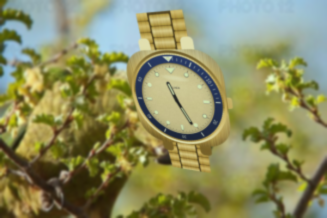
{"hour": 11, "minute": 26}
